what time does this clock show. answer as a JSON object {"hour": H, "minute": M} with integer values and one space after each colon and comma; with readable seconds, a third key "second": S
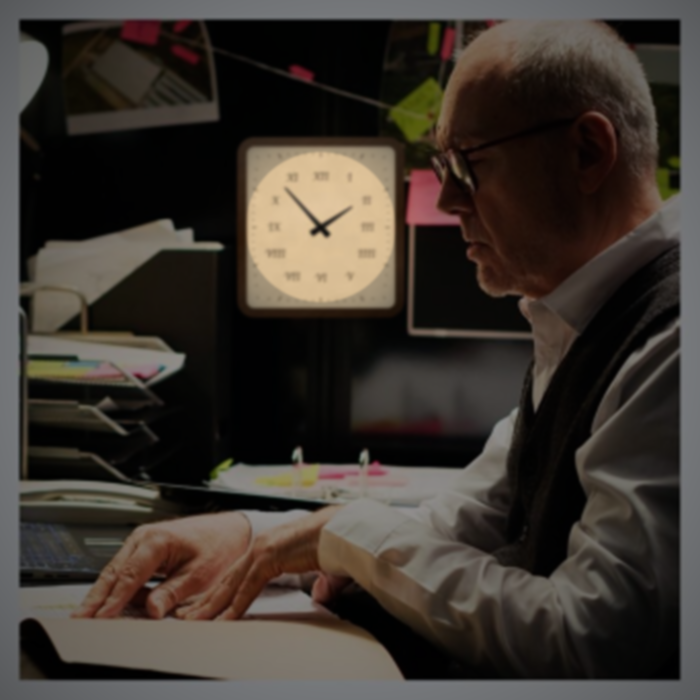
{"hour": 1, "minute": 53}
